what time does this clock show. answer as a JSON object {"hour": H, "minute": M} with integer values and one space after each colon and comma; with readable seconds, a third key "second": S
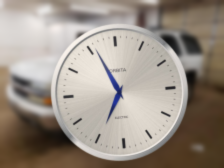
{"hour": 6, "minute": 56}
